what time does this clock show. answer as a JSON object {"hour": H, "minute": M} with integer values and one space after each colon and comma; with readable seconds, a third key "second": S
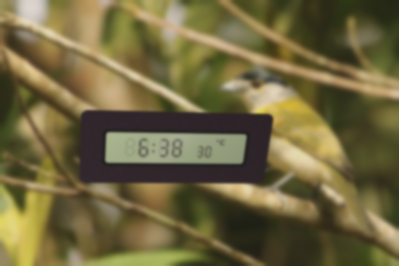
{"hour": 6, "minute": 38}
